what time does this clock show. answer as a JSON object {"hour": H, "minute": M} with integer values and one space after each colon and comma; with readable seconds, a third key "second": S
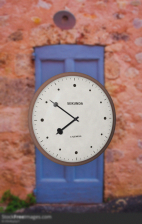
{"hour": 7, "minute": 51}
